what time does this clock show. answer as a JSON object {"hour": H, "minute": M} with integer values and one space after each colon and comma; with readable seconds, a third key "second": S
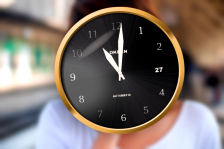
{"hour": 11, "minute": 1}
